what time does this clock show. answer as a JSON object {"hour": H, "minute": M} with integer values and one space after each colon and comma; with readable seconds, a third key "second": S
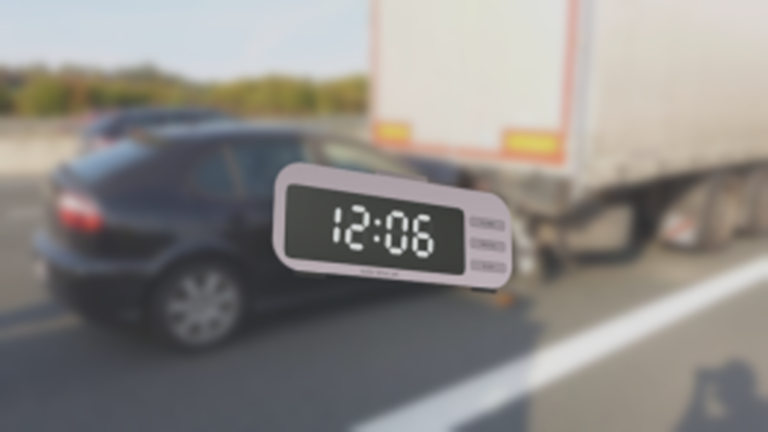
{"hour": 12, "minute": 6}
